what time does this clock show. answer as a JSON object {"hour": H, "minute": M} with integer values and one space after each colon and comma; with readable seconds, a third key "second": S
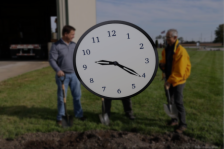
{"hour": 9, "minute": 21}
